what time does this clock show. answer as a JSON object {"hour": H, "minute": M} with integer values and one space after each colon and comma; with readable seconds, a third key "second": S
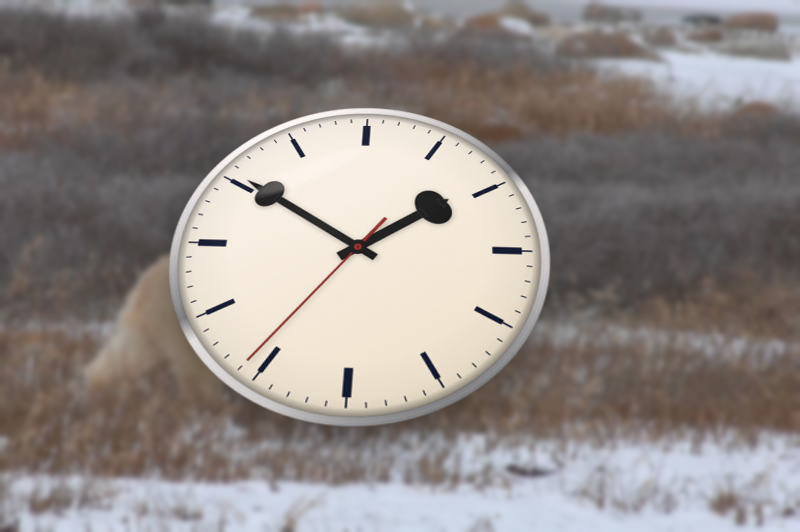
{"hour": 1, "minute": 50, "second": 36}
